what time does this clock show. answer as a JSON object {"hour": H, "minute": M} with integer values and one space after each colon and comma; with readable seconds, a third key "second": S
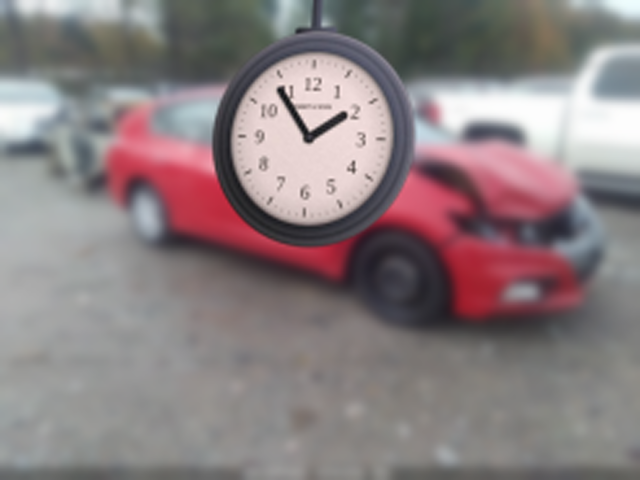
{"hour": 1, "minute": 54}
